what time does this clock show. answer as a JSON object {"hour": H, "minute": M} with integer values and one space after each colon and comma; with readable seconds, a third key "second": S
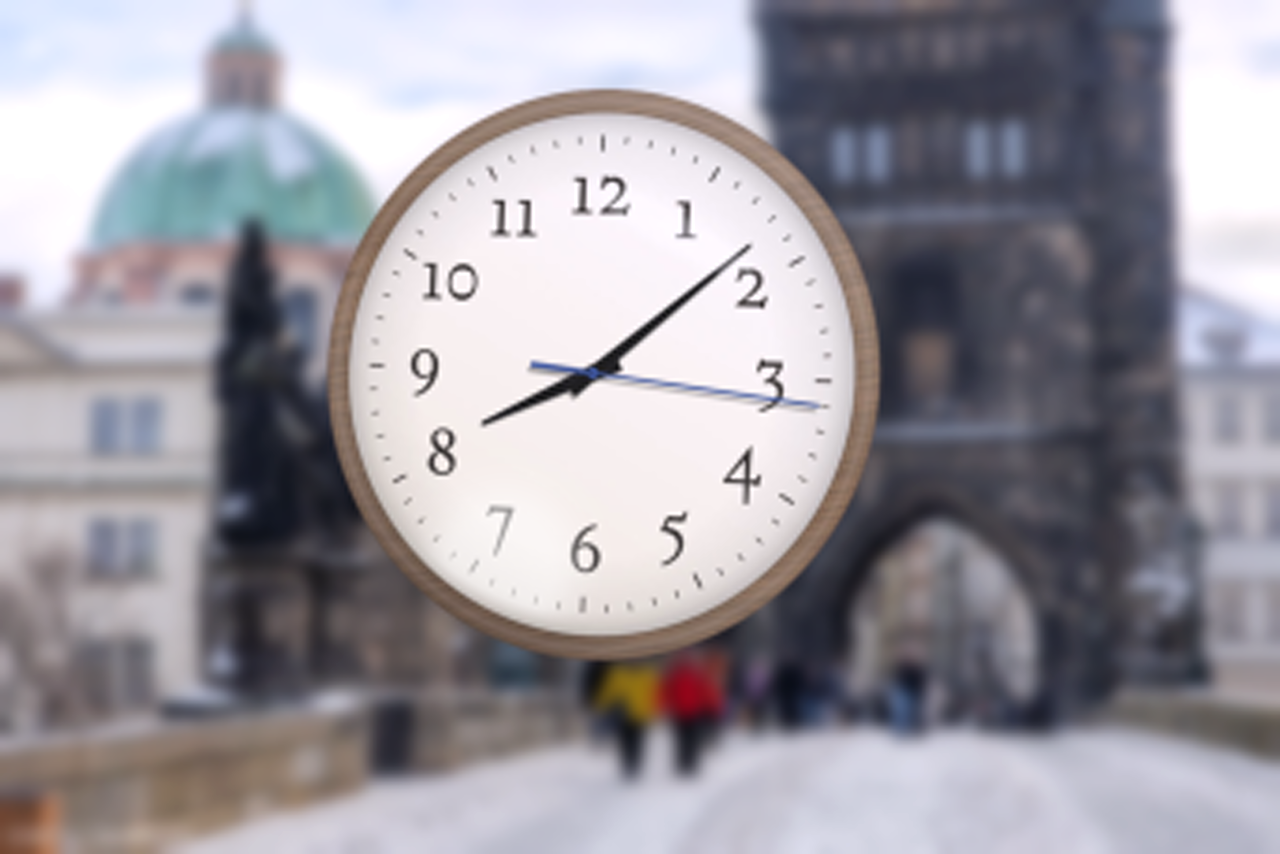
{"hour": 8, "minute": 8, "second": 16}
